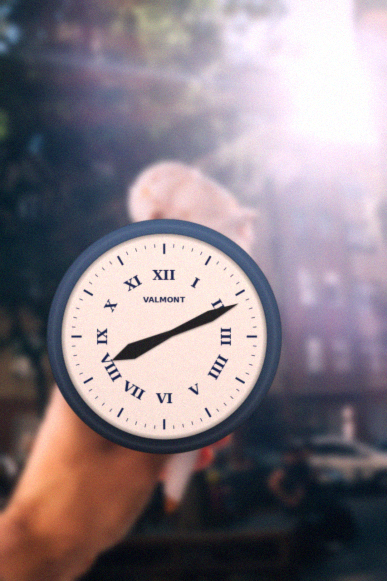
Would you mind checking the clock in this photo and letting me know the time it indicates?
8:11
